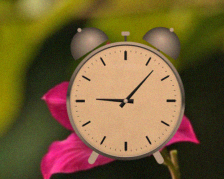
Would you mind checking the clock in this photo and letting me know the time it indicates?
9:07
